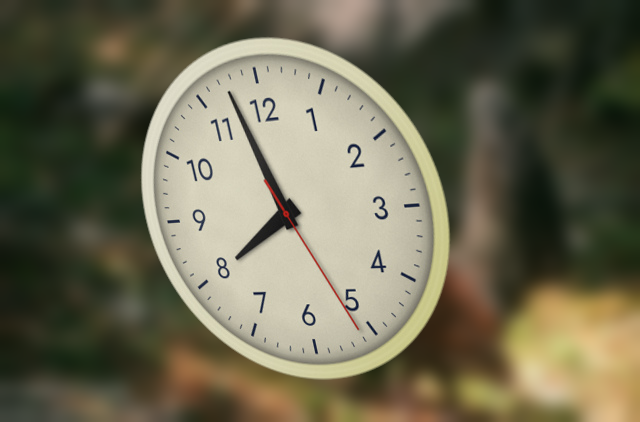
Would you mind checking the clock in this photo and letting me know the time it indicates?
7:57:26
